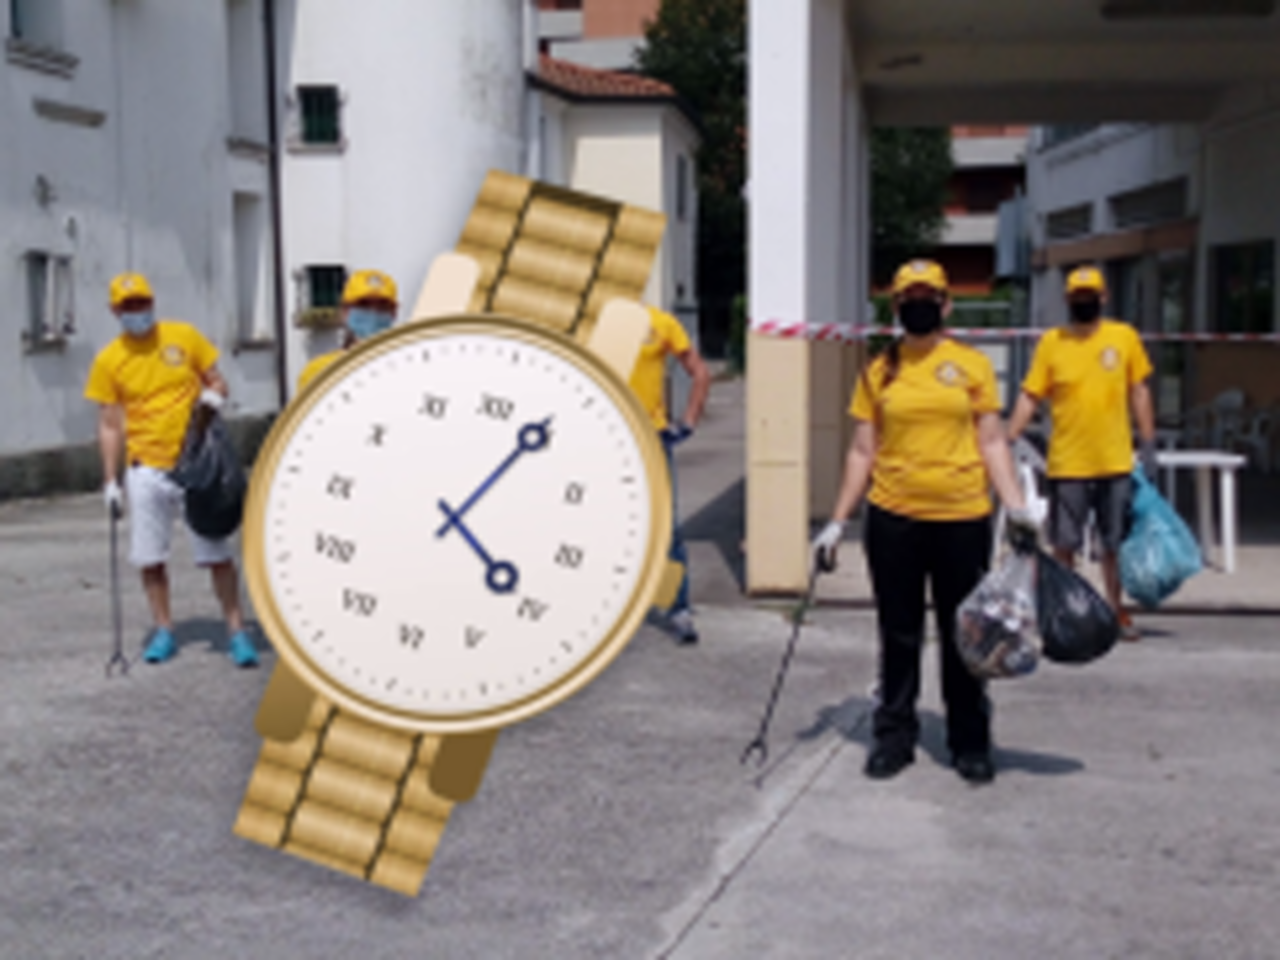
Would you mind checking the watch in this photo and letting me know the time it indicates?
4:04
